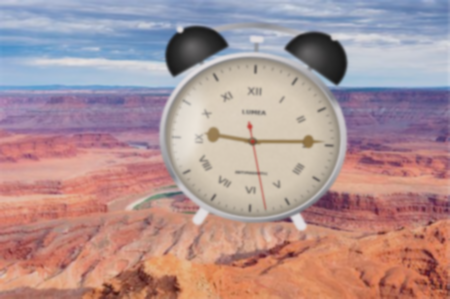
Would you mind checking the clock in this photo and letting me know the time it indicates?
9:14:28
